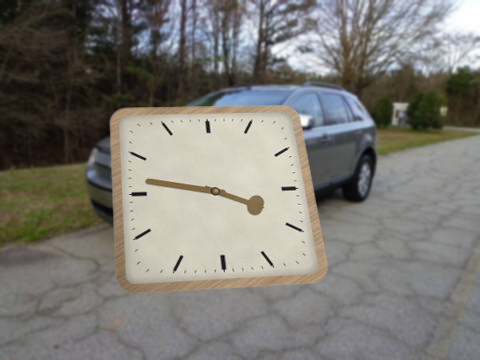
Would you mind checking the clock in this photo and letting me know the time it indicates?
3:47
